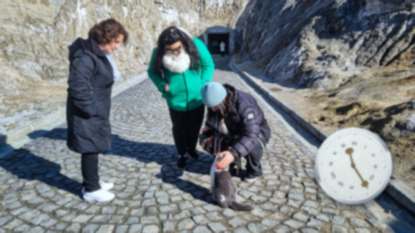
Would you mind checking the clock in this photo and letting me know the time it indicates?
11:24
